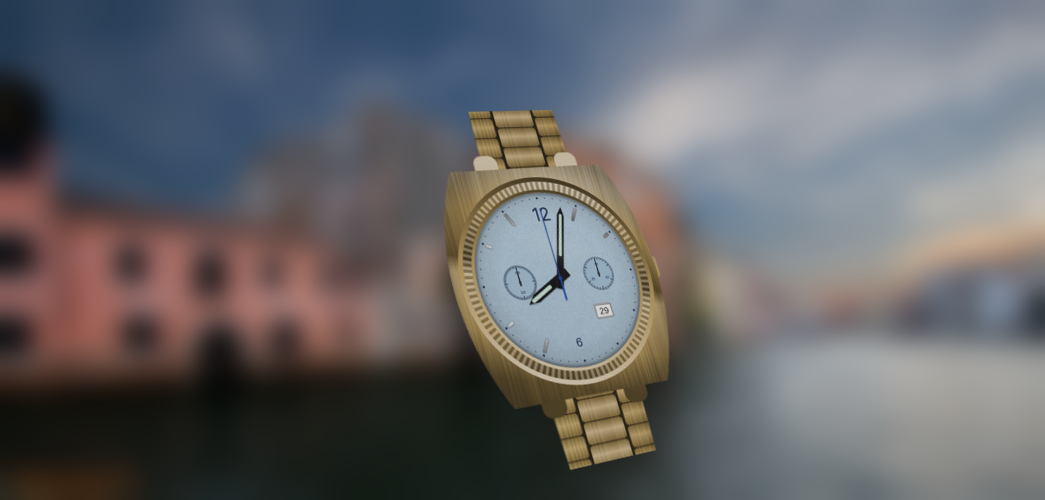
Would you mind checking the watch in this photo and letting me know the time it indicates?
8:03
